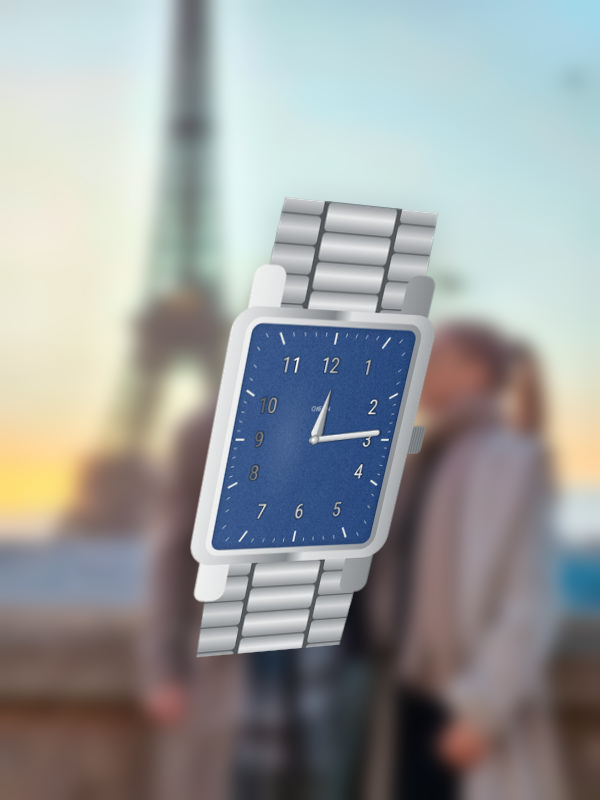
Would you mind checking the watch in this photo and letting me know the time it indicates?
12:14
